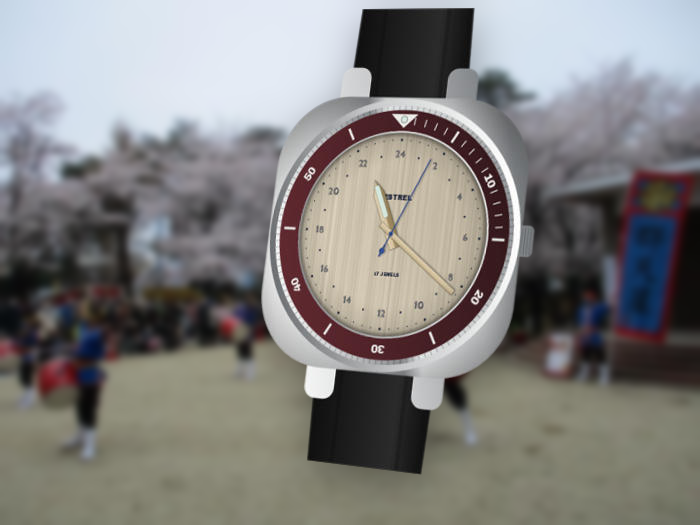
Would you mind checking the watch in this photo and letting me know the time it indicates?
22:21:04
